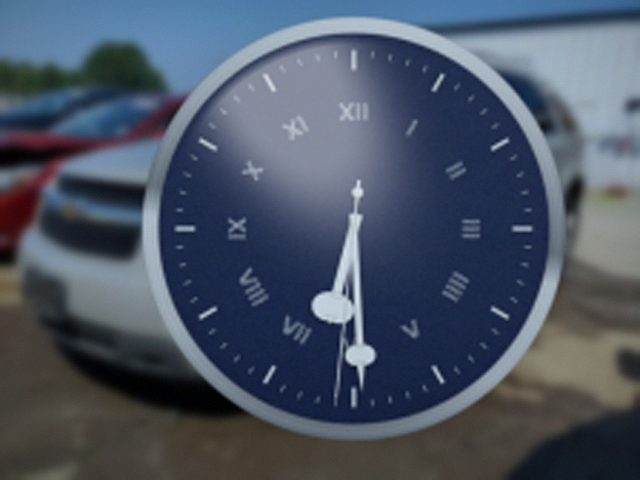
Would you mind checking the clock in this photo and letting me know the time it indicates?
6:29:31
